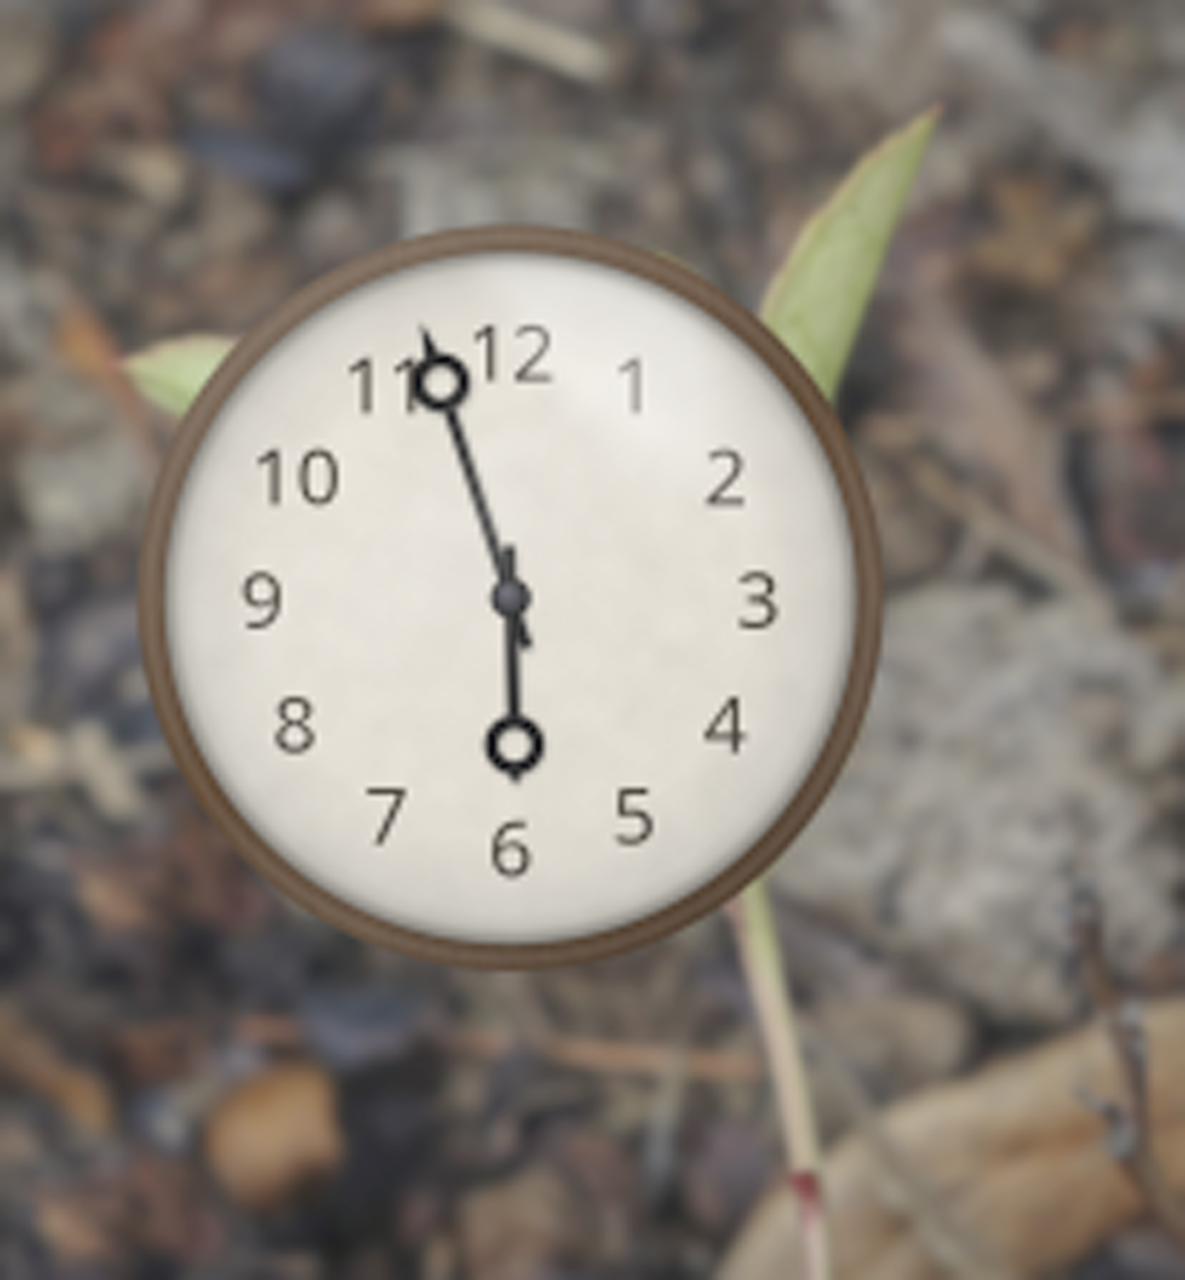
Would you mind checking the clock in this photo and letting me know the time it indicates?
5:57
